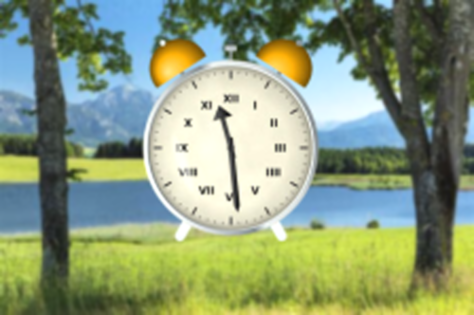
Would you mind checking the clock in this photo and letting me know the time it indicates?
11:29
